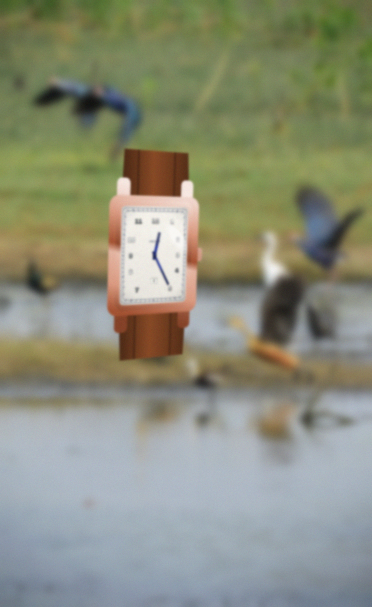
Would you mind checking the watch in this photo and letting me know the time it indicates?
12:25
